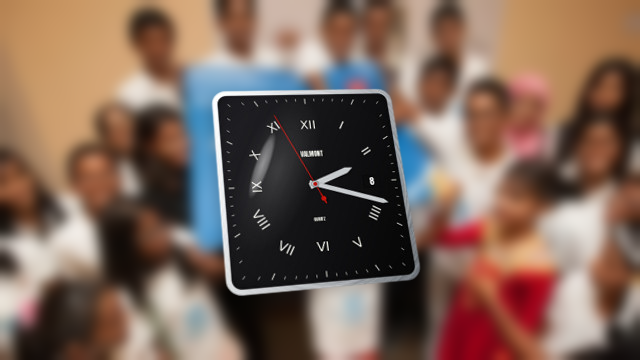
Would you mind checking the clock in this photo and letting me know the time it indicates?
2:17:56
